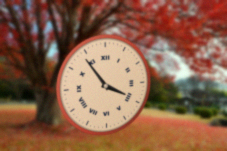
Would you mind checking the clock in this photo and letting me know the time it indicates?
3:54
